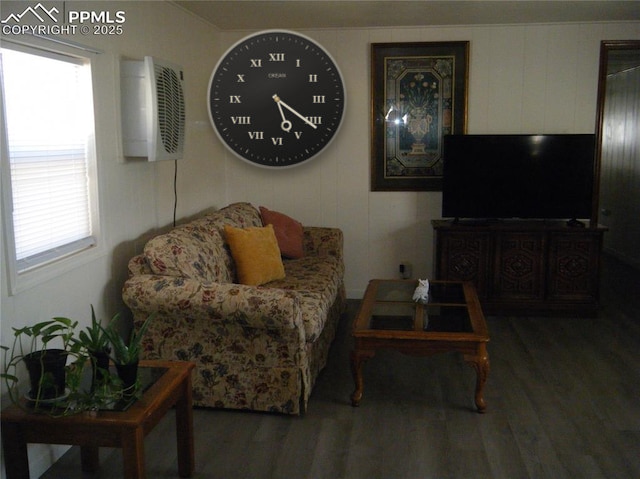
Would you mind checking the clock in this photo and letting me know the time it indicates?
5:21
